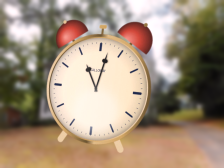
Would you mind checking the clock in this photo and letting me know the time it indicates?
11:02
